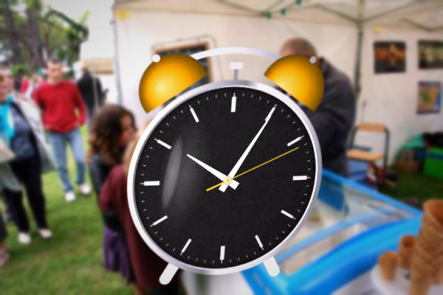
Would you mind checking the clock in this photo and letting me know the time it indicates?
10:05:11
